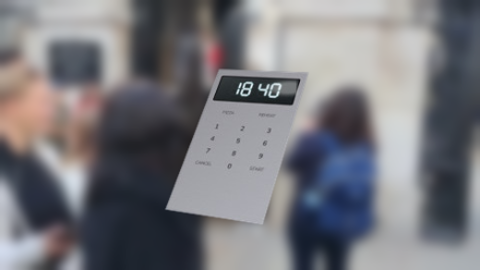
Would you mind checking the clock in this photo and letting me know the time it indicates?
18:40
